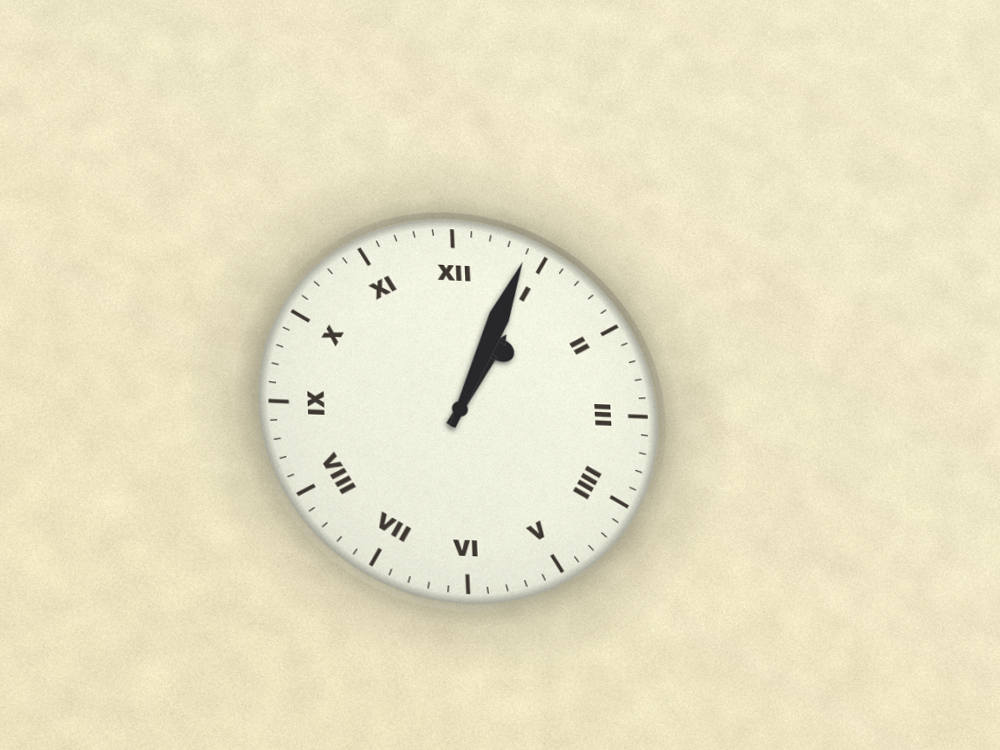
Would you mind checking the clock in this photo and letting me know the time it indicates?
1:04
